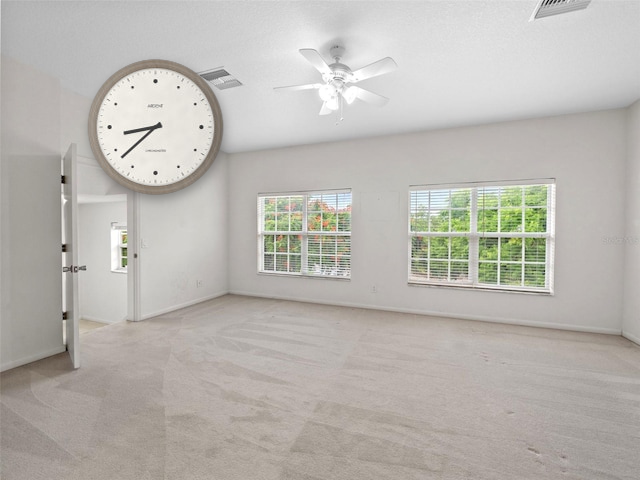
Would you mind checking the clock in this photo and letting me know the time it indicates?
8:38
